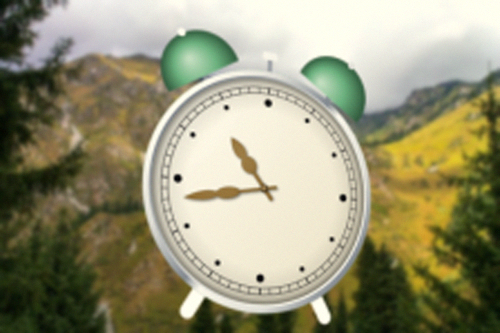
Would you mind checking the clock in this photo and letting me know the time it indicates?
10:43
